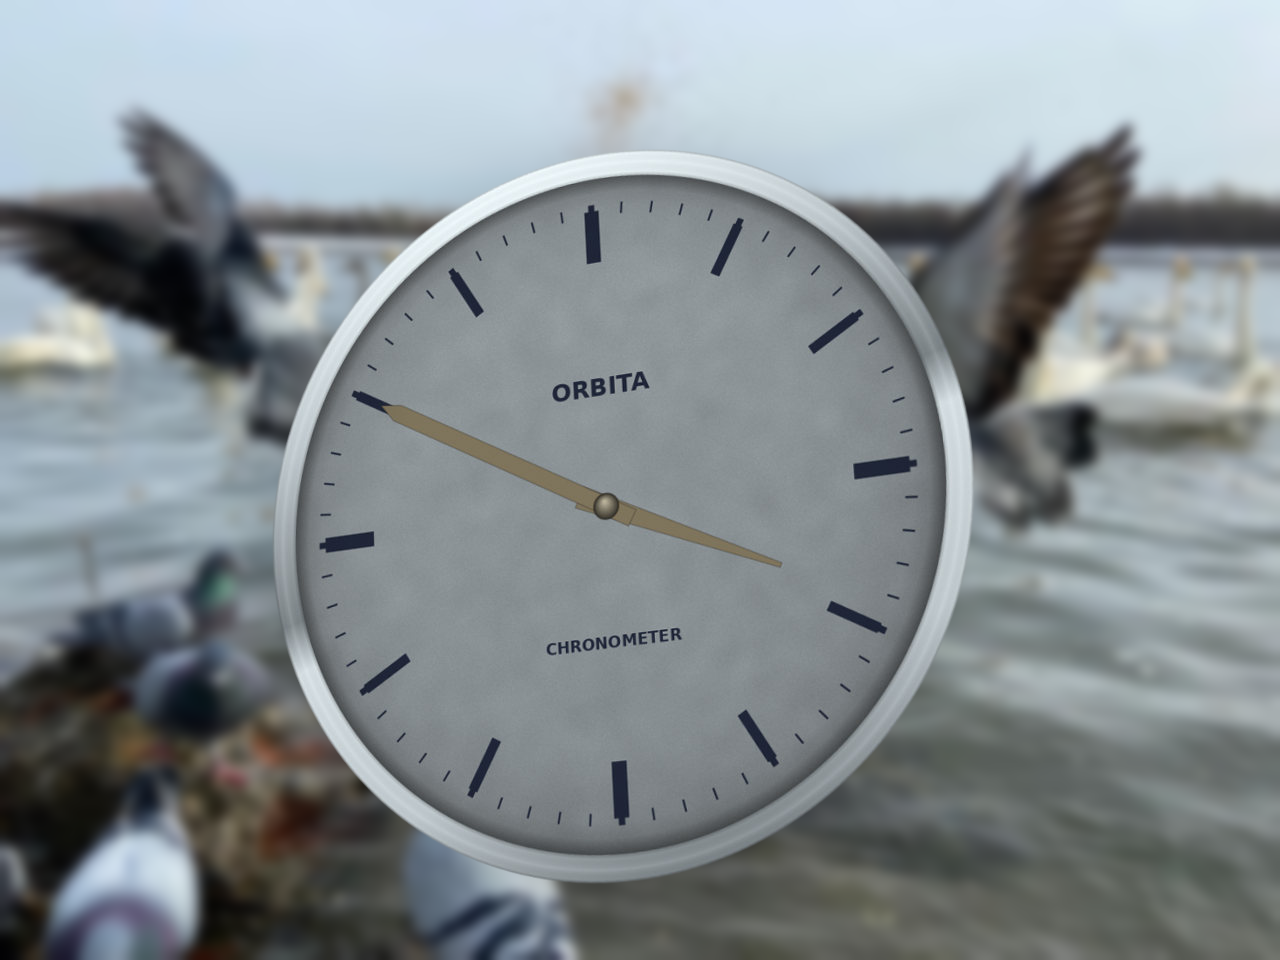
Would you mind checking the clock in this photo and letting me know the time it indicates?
3:50
